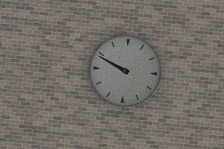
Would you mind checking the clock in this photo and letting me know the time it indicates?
9:49
